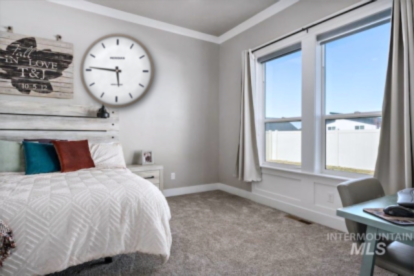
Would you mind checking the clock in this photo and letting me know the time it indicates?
5:46
